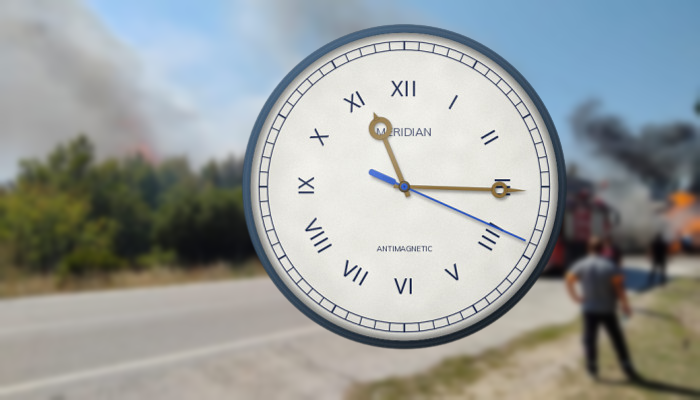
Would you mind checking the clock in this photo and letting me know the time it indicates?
11:15:19
